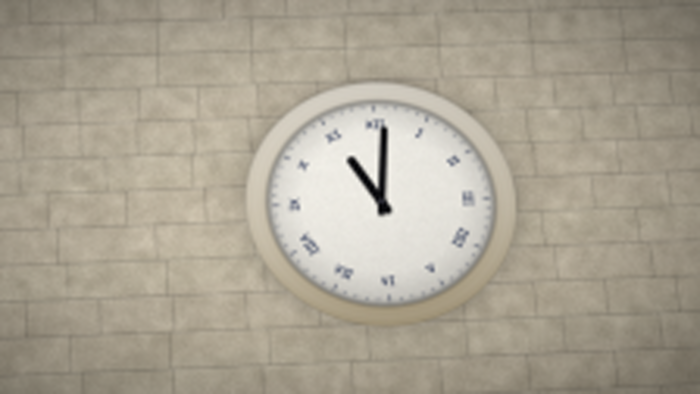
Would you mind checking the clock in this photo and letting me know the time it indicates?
11:01
